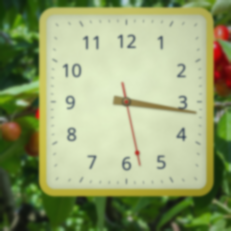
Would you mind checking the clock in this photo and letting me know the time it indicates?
3:16:28
